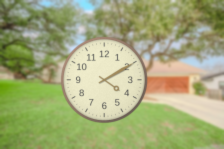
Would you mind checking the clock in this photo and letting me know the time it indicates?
4:10
